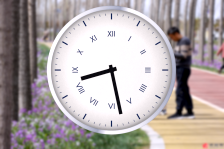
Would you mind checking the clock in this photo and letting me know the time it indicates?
8:28
